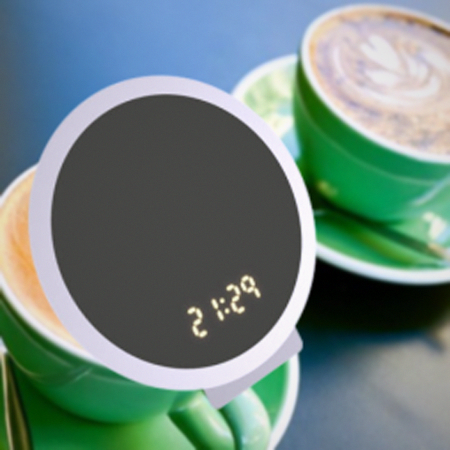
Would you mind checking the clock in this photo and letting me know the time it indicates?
21:29
